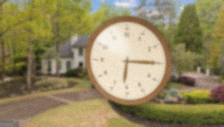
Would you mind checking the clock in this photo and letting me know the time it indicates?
6:15
